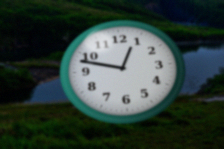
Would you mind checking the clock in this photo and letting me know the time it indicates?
12:48
